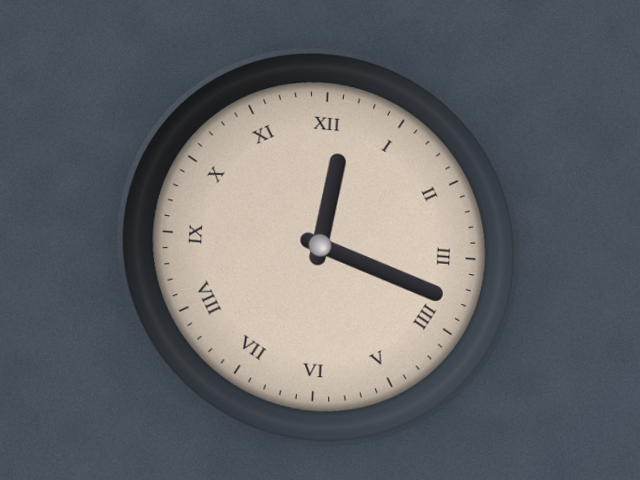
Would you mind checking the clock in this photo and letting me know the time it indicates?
12:18
